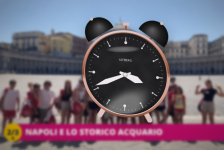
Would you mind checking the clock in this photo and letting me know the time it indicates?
3:41
